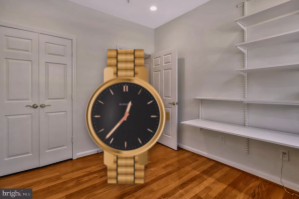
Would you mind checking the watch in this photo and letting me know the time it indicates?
12:37
